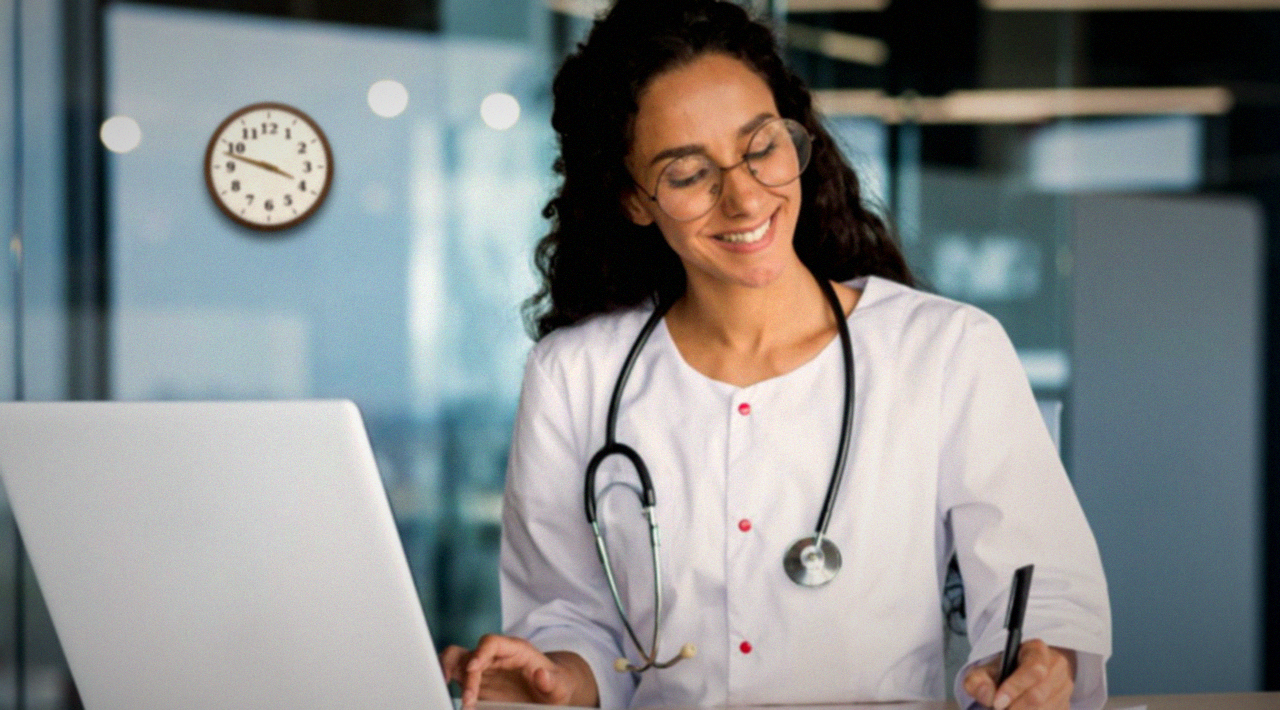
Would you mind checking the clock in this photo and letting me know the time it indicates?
3:48
